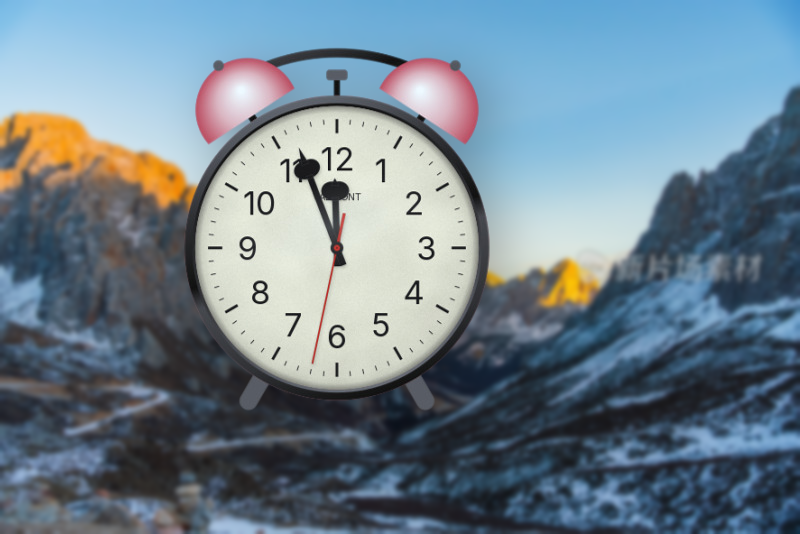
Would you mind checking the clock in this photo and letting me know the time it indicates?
11:56:32
